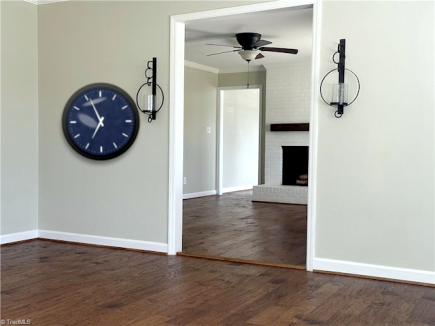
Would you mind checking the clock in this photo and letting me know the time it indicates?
6:56
